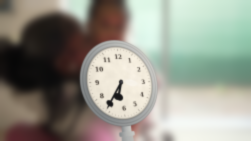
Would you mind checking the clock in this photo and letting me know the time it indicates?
6:36
